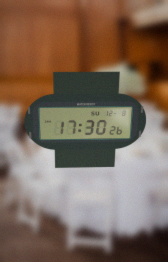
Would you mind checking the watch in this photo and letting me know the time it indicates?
17:30:26
